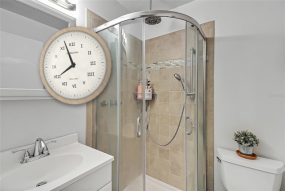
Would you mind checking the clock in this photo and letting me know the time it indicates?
7:57
